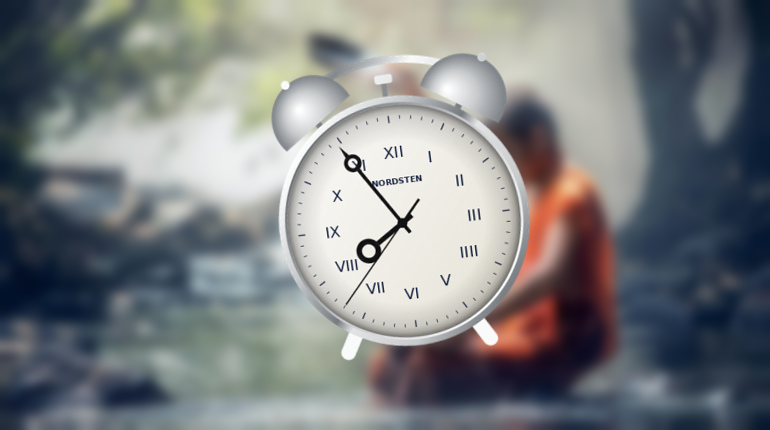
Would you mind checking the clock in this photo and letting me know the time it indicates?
7:54:37
